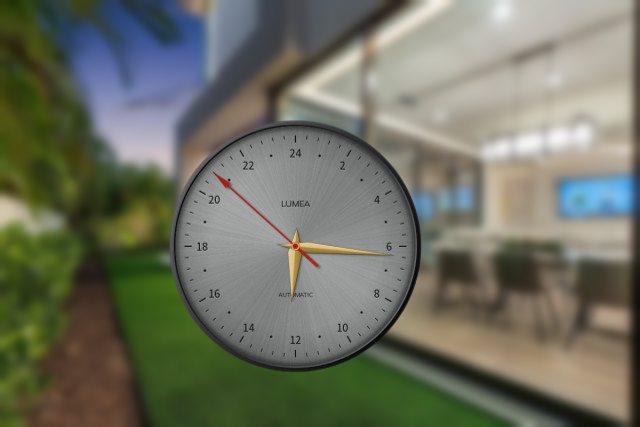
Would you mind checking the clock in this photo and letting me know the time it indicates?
12:15:52
